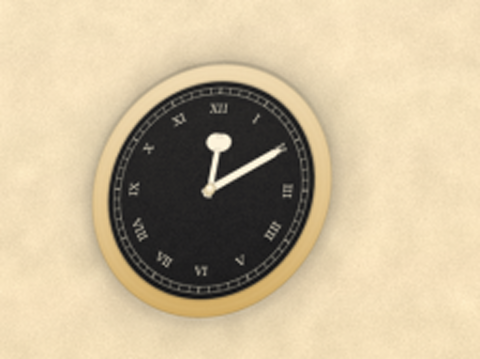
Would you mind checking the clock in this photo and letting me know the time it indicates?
12:10
